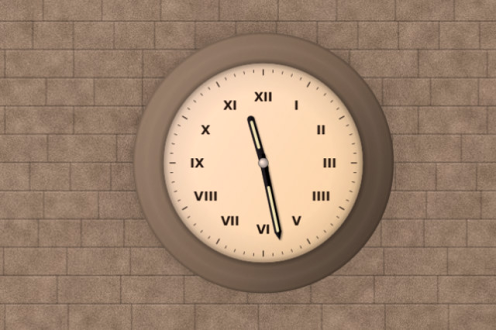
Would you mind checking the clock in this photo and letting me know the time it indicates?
11:28
